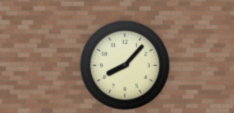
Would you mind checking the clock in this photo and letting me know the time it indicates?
8:07
